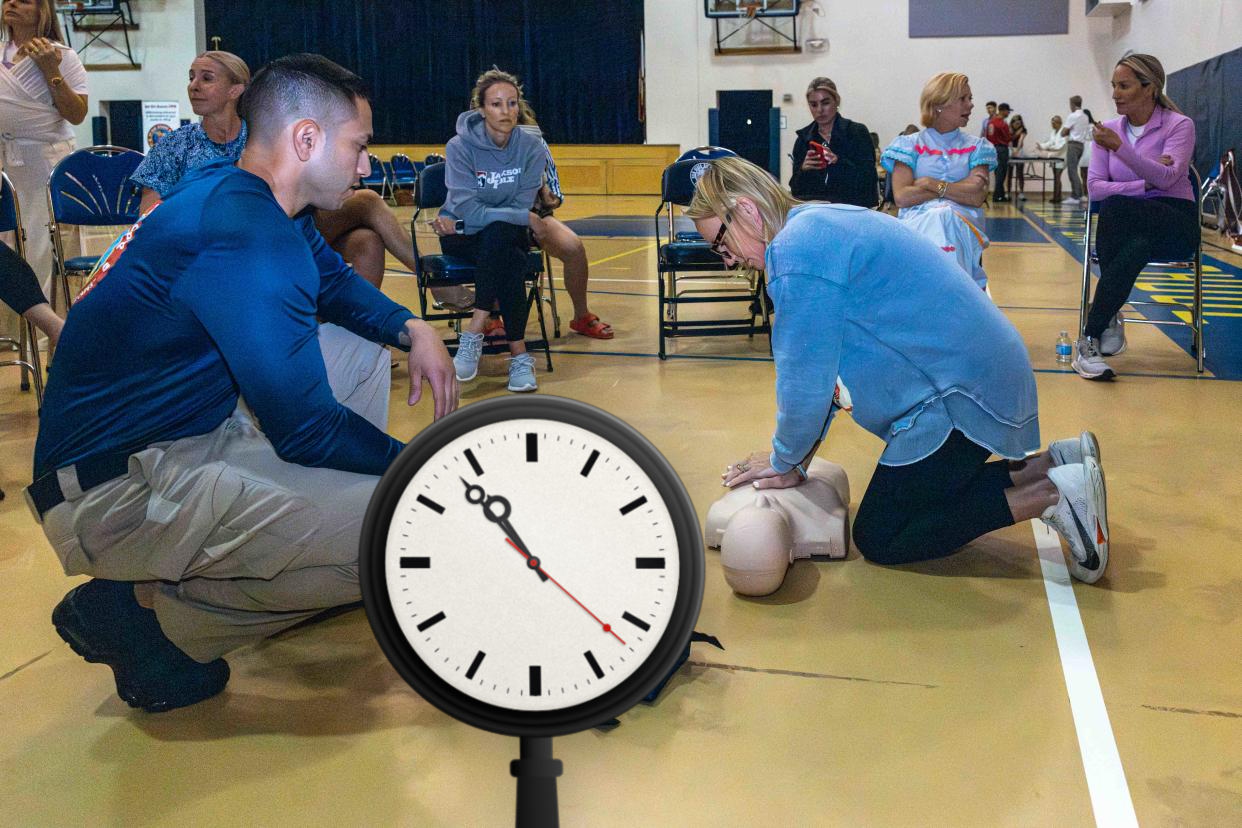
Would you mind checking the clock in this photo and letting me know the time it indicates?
10:53:22
